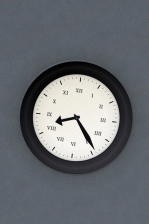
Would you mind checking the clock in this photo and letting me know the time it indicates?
8:24
